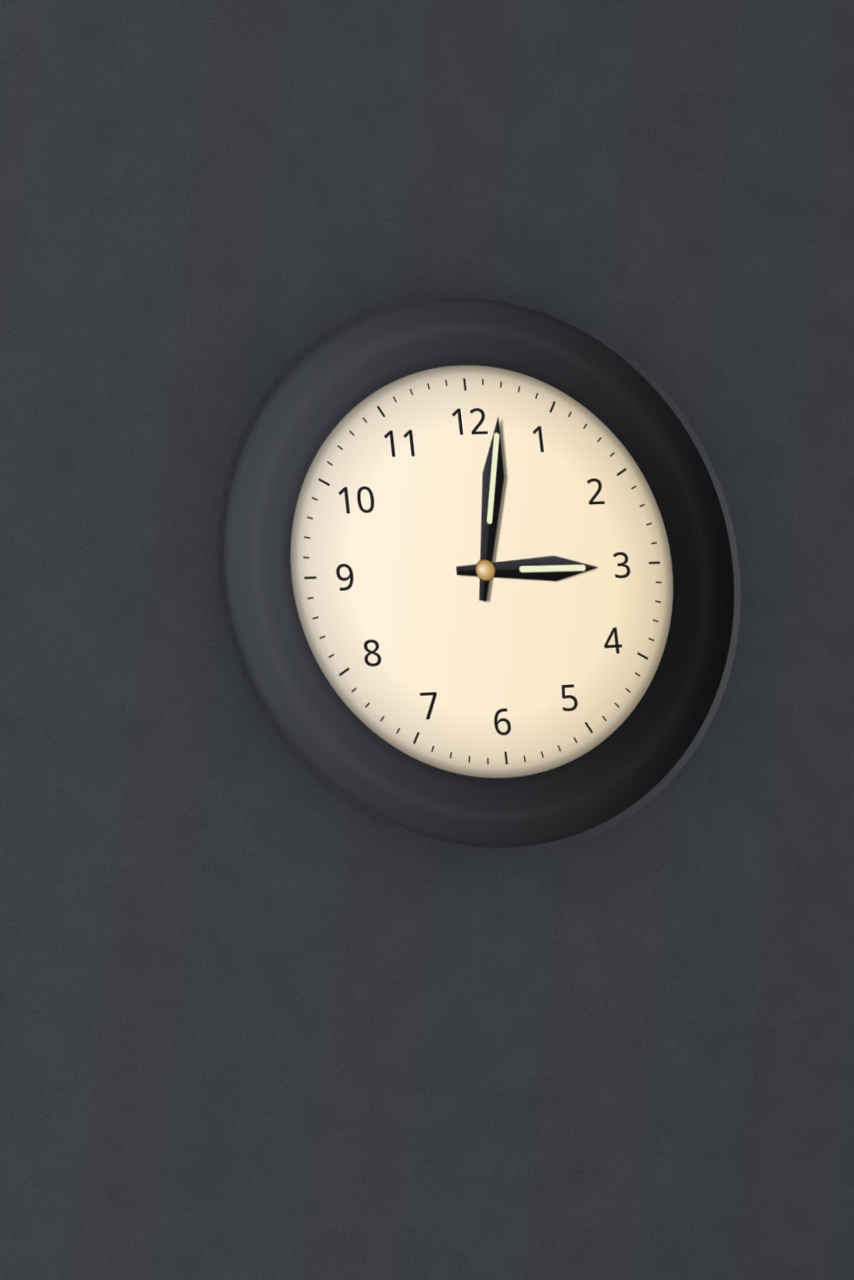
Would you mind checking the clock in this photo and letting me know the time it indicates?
3:02
